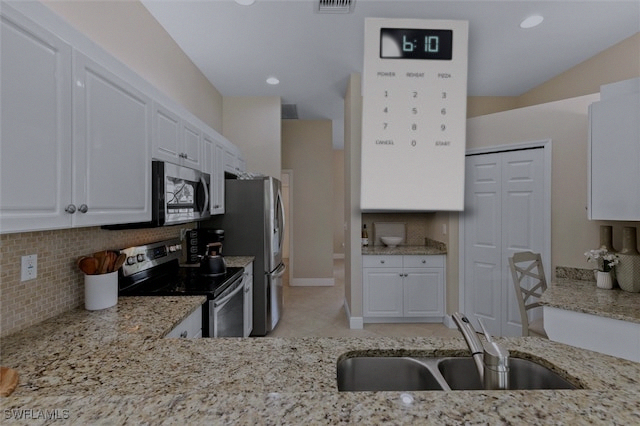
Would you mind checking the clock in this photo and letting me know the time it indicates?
6:10
